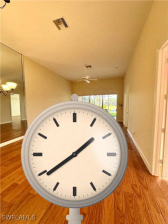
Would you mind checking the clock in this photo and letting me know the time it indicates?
1:39
